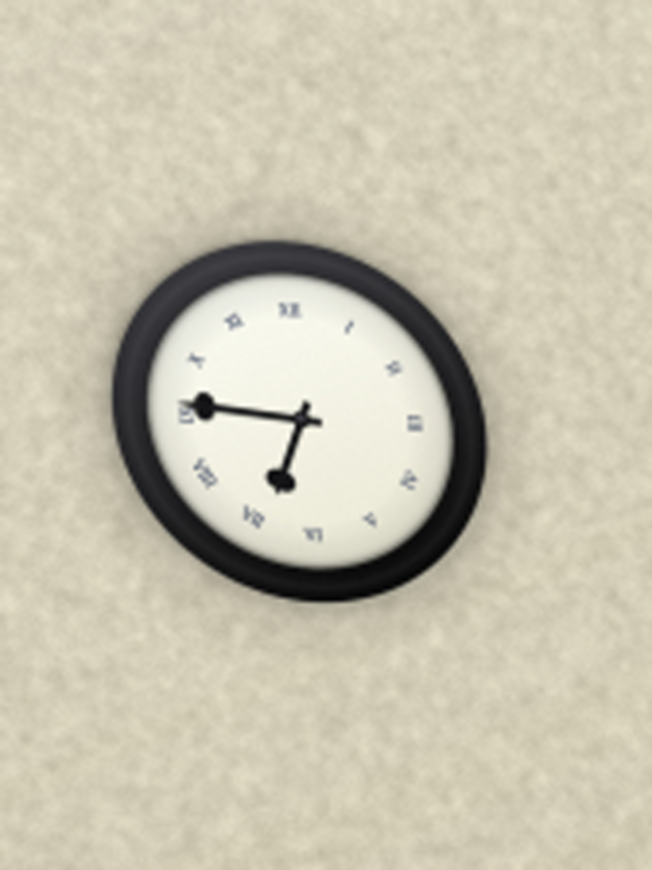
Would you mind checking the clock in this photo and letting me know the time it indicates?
6:46
